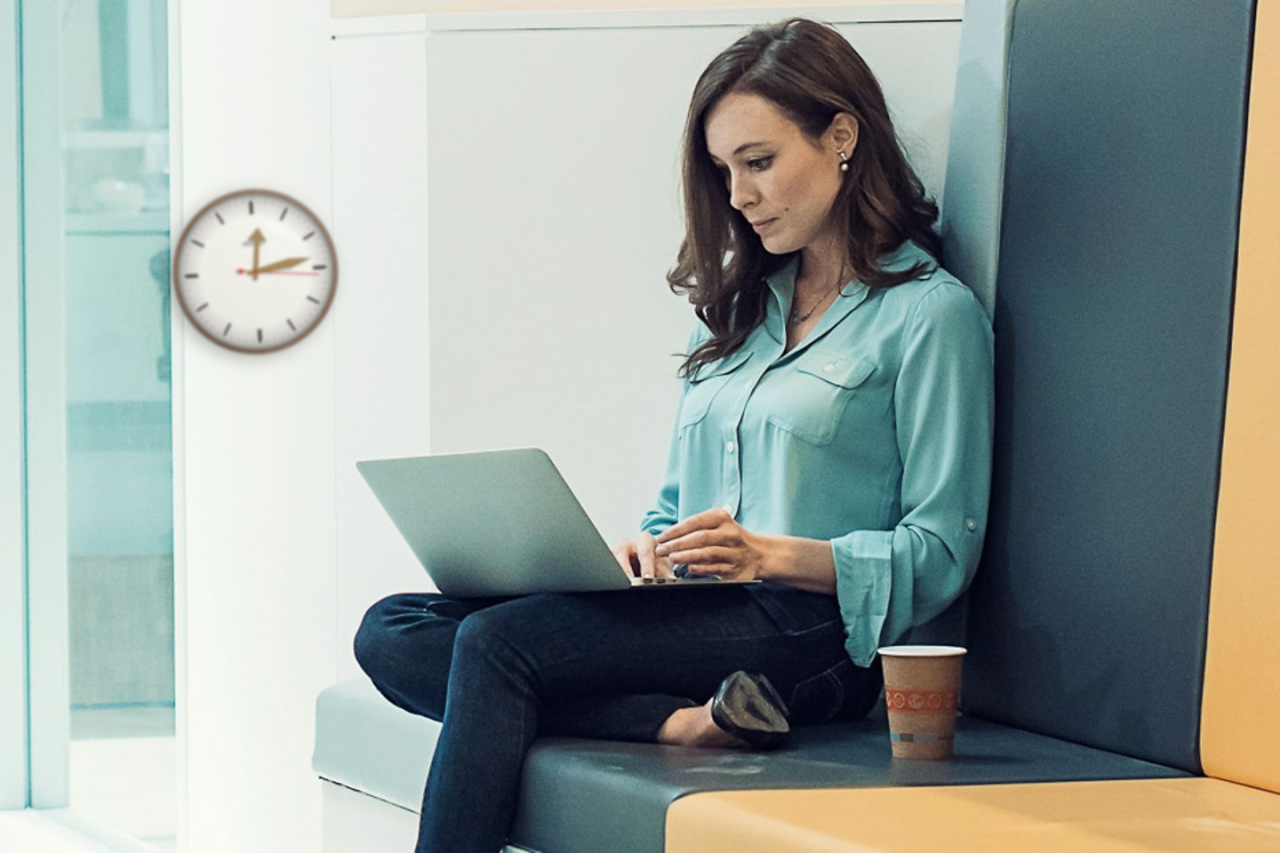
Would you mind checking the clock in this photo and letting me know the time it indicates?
12:13:16
